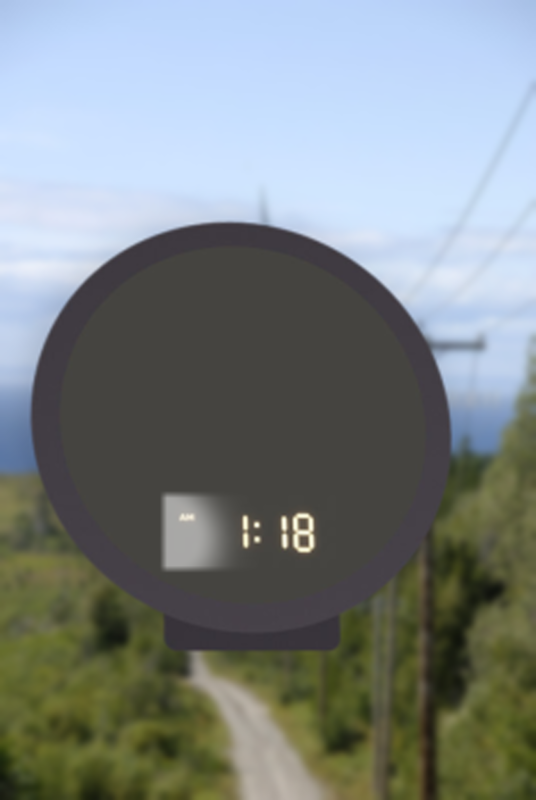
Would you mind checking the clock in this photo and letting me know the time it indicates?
1:18
